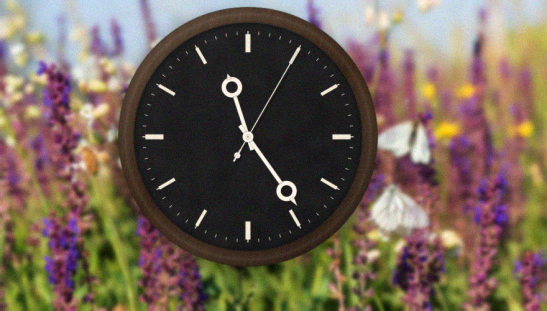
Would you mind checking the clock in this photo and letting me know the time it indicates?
11:24:05
